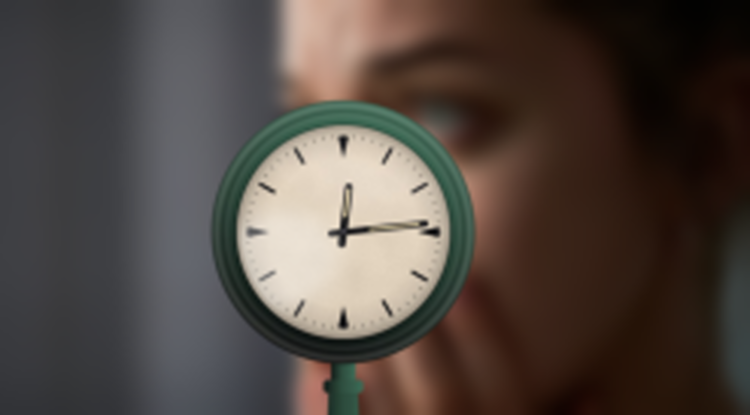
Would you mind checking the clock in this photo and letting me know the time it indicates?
12:14
